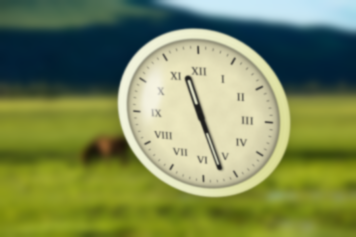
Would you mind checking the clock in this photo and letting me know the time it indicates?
11:27
